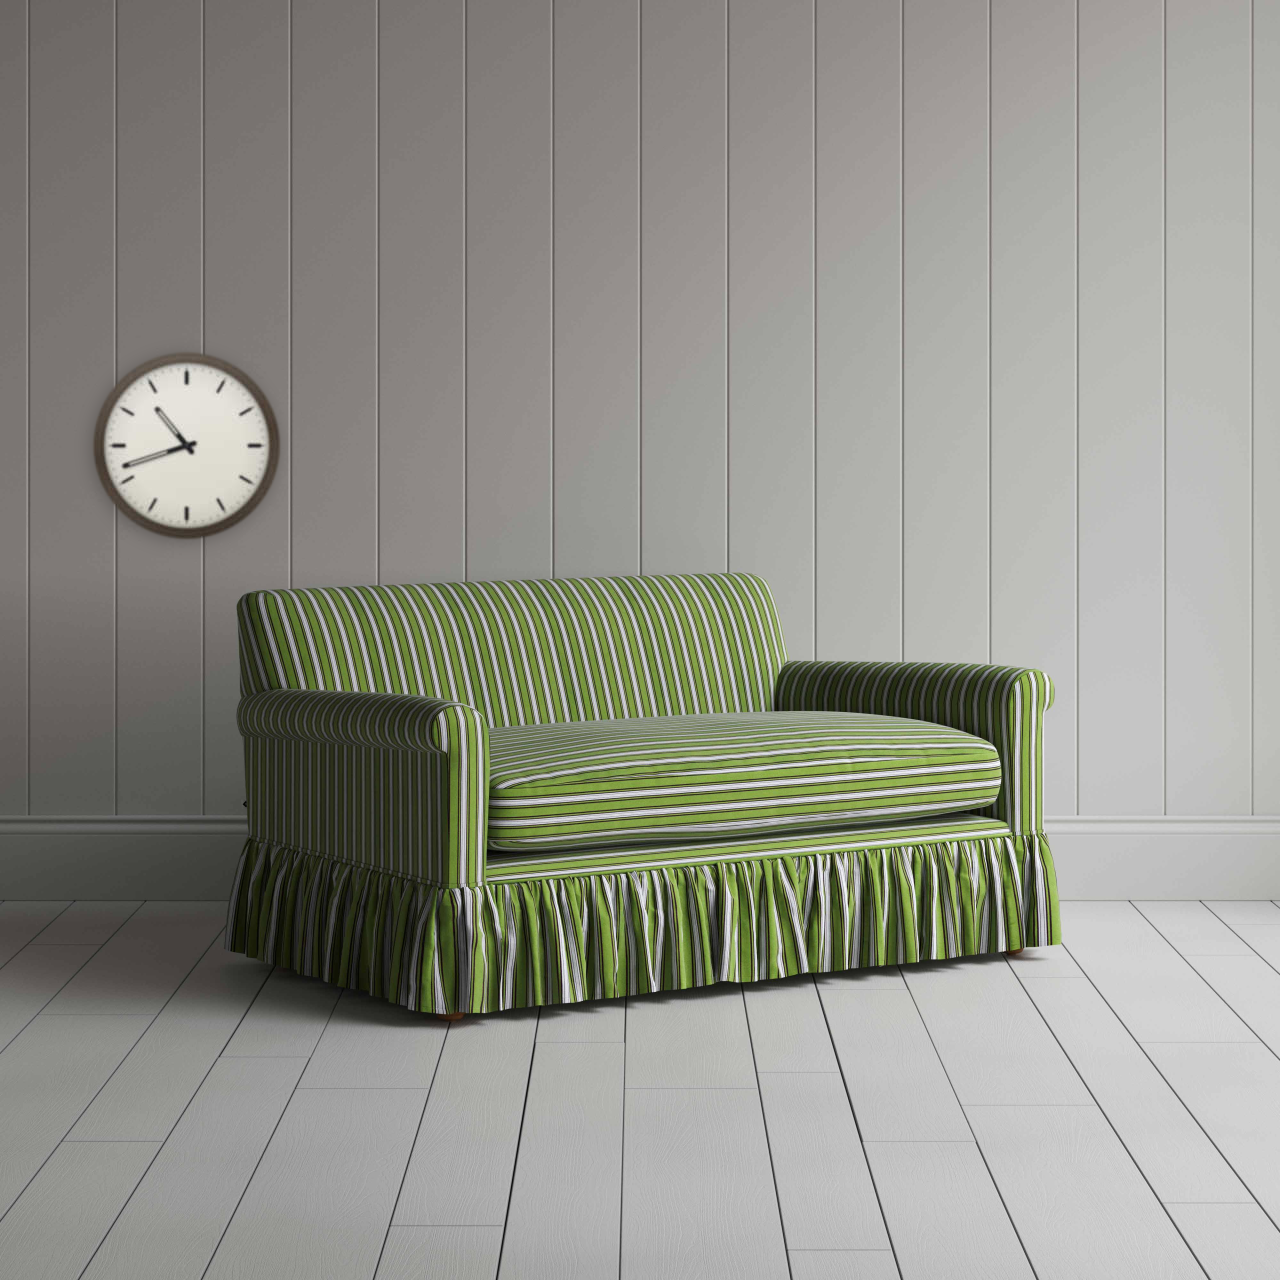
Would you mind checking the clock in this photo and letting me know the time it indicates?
10:42
